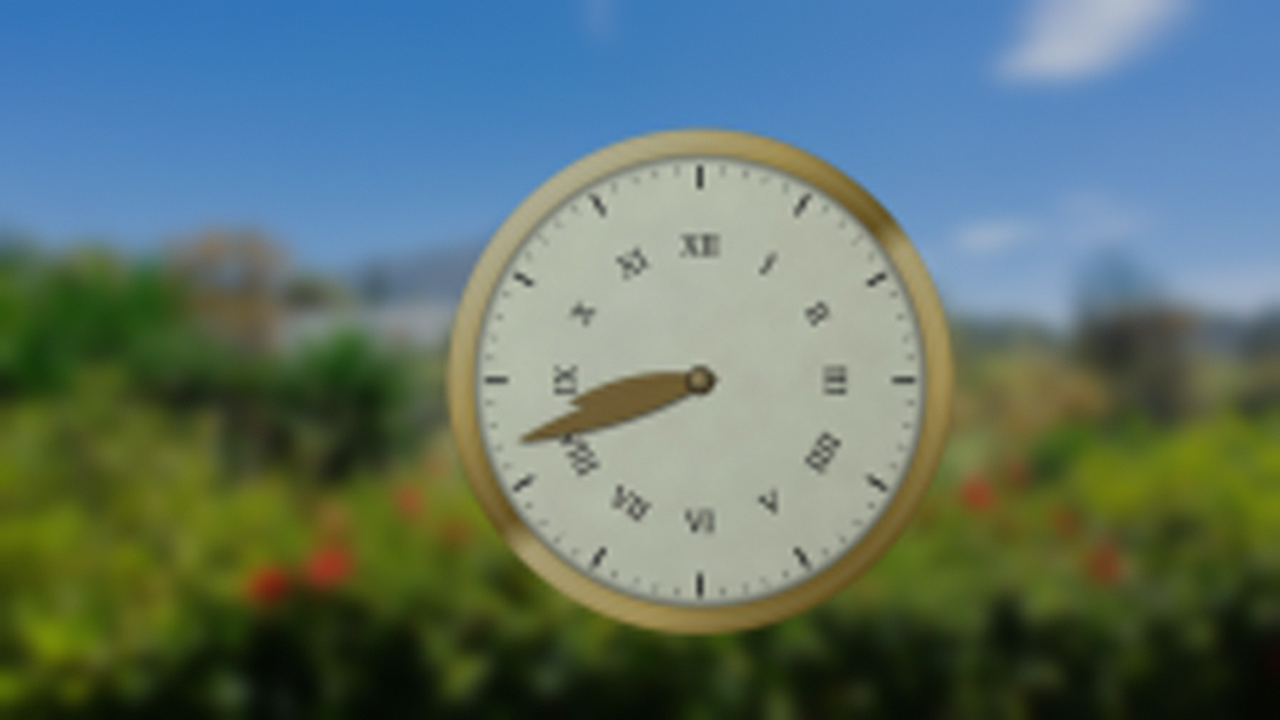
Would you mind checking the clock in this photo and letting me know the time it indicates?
8:42
